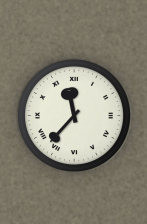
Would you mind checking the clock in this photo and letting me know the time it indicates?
11:37
